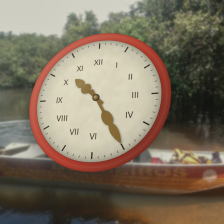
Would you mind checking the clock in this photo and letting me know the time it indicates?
10:25
